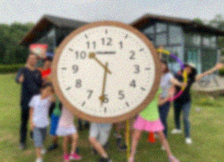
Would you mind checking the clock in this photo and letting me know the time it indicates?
10:31
